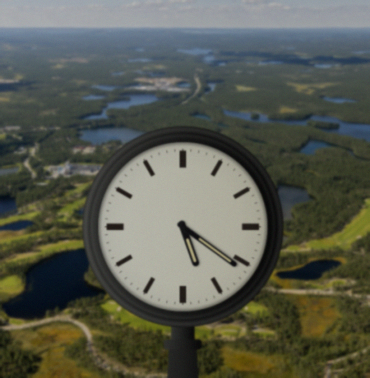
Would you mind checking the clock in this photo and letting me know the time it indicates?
5:21
